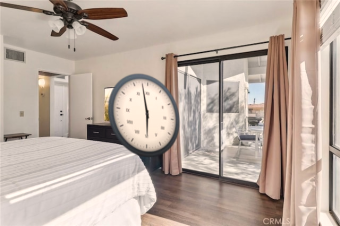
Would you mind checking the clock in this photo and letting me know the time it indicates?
5:58
